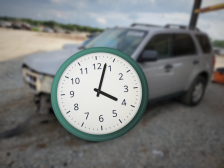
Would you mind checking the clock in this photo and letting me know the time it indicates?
4:03
